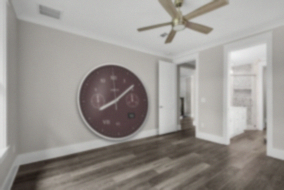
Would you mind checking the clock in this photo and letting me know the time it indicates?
8:09
